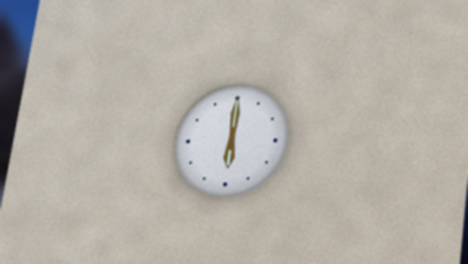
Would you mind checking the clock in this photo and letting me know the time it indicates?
6:00
